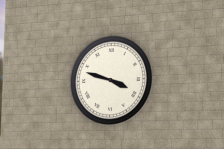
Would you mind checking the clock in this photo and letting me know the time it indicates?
3:48
